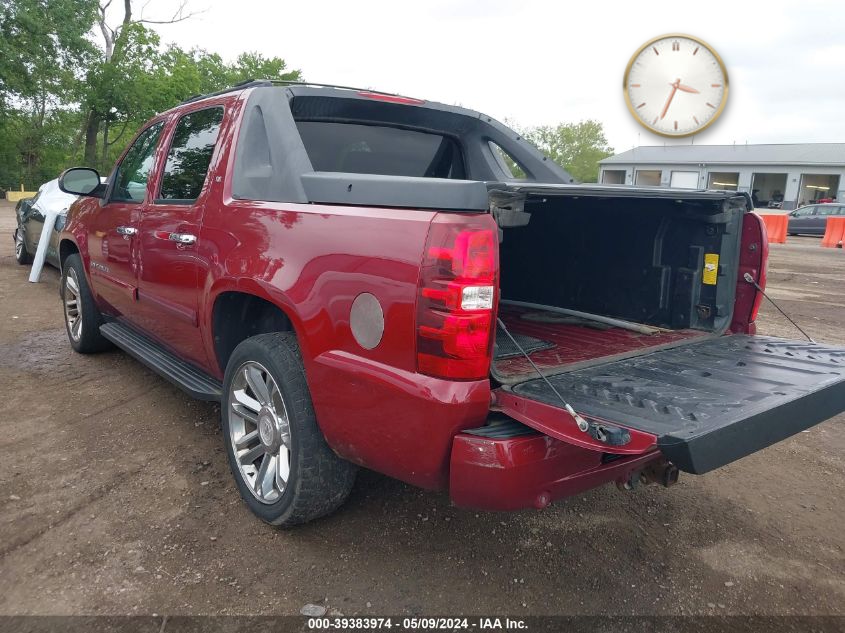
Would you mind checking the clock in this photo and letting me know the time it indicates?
3:34
